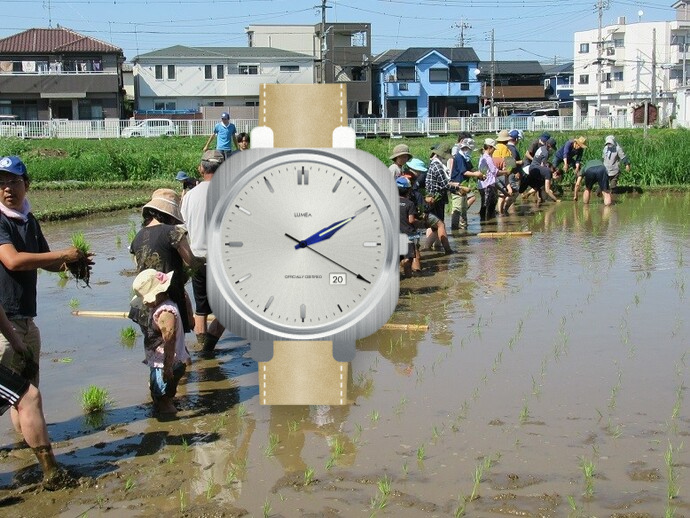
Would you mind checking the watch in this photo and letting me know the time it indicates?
2:10:20
